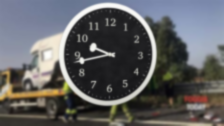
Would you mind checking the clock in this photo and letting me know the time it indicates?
9:43
